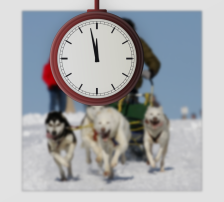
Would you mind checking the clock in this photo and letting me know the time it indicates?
11:58
